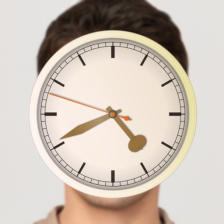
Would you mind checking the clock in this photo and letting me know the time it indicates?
4:40:48
